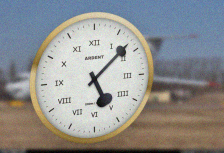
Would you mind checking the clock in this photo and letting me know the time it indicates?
5:08
